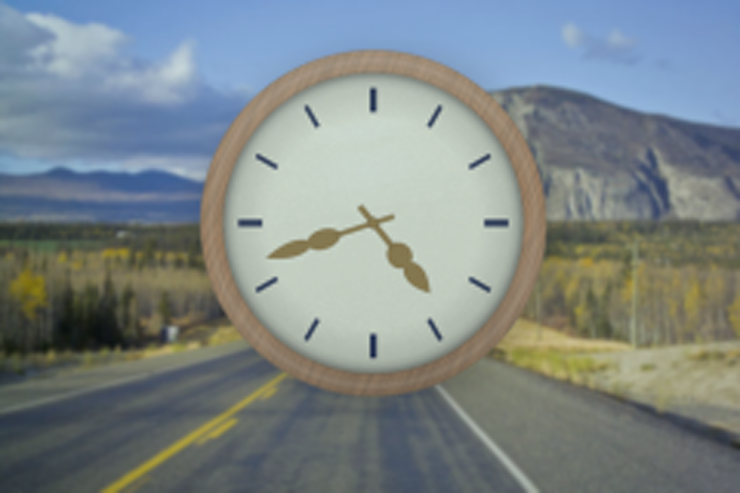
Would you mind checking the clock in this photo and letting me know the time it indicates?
4:42
